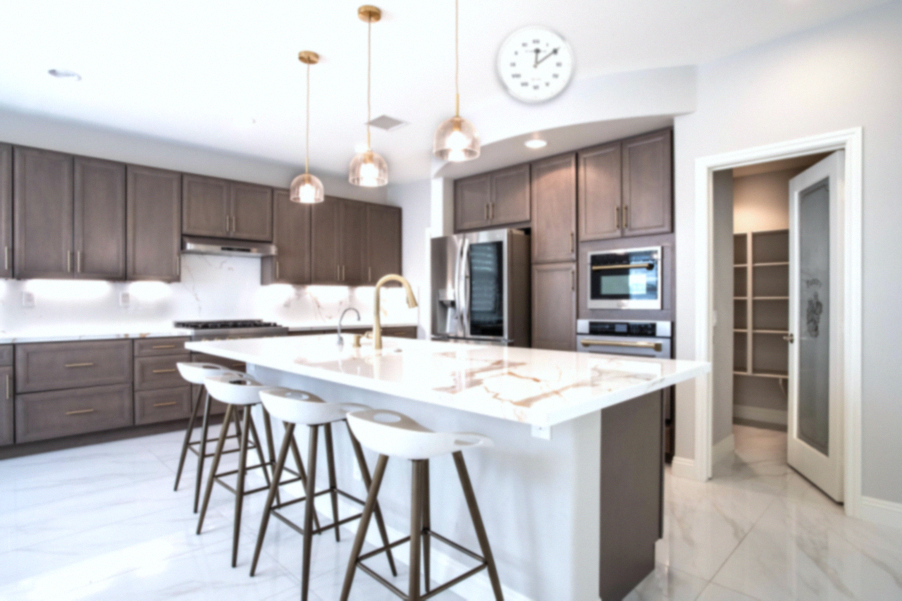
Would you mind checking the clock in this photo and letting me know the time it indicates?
12:09
